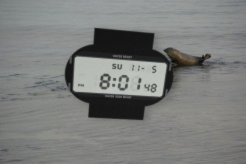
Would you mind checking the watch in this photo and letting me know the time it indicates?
8:01:48
